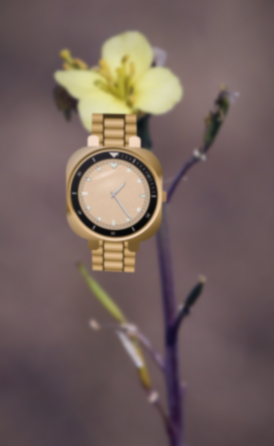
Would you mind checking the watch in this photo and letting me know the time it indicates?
1:24
